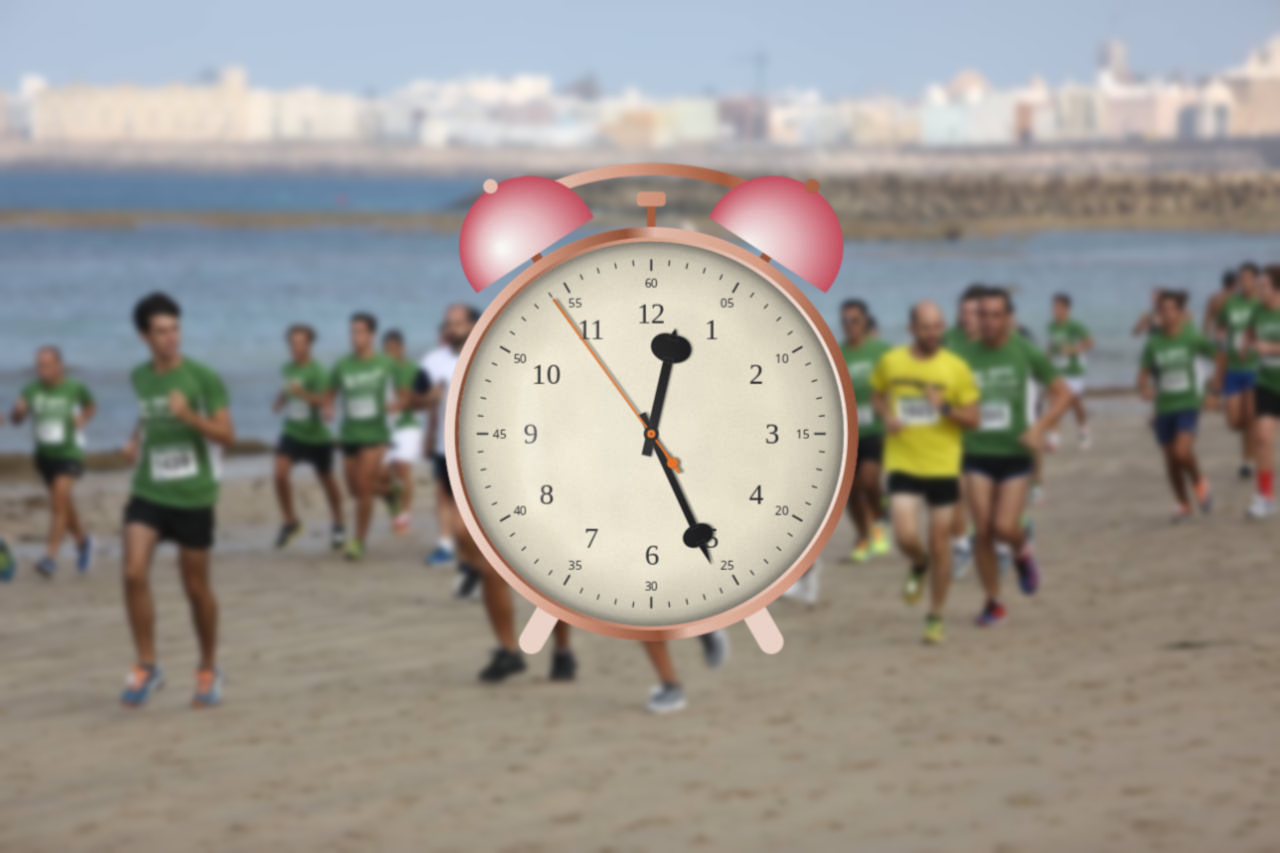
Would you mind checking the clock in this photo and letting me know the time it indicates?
12:25:54
